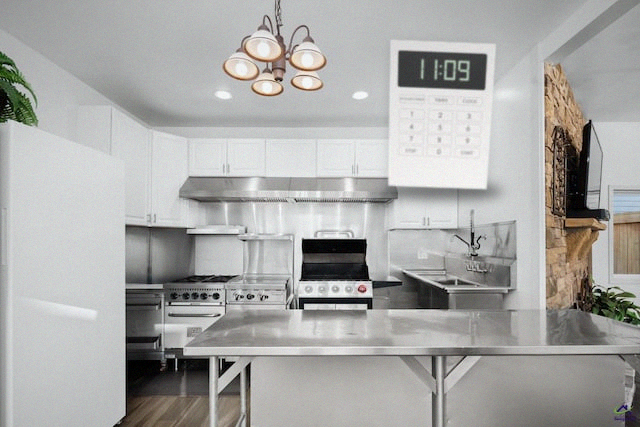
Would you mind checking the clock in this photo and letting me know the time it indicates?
11:09
